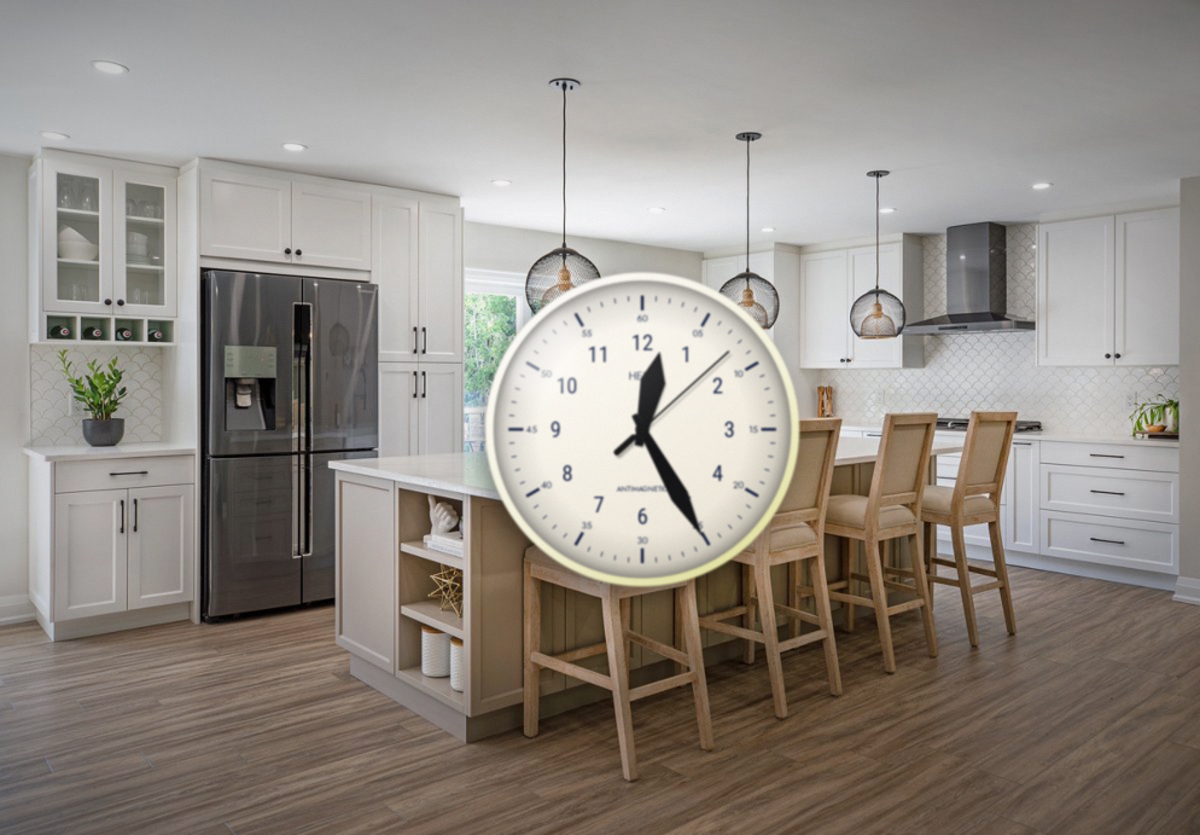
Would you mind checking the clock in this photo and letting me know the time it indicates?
12:25:08
